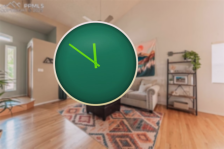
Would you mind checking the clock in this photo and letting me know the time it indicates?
11:51
